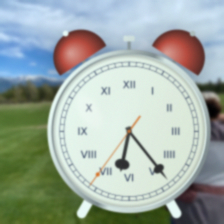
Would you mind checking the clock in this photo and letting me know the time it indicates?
6:23:36
